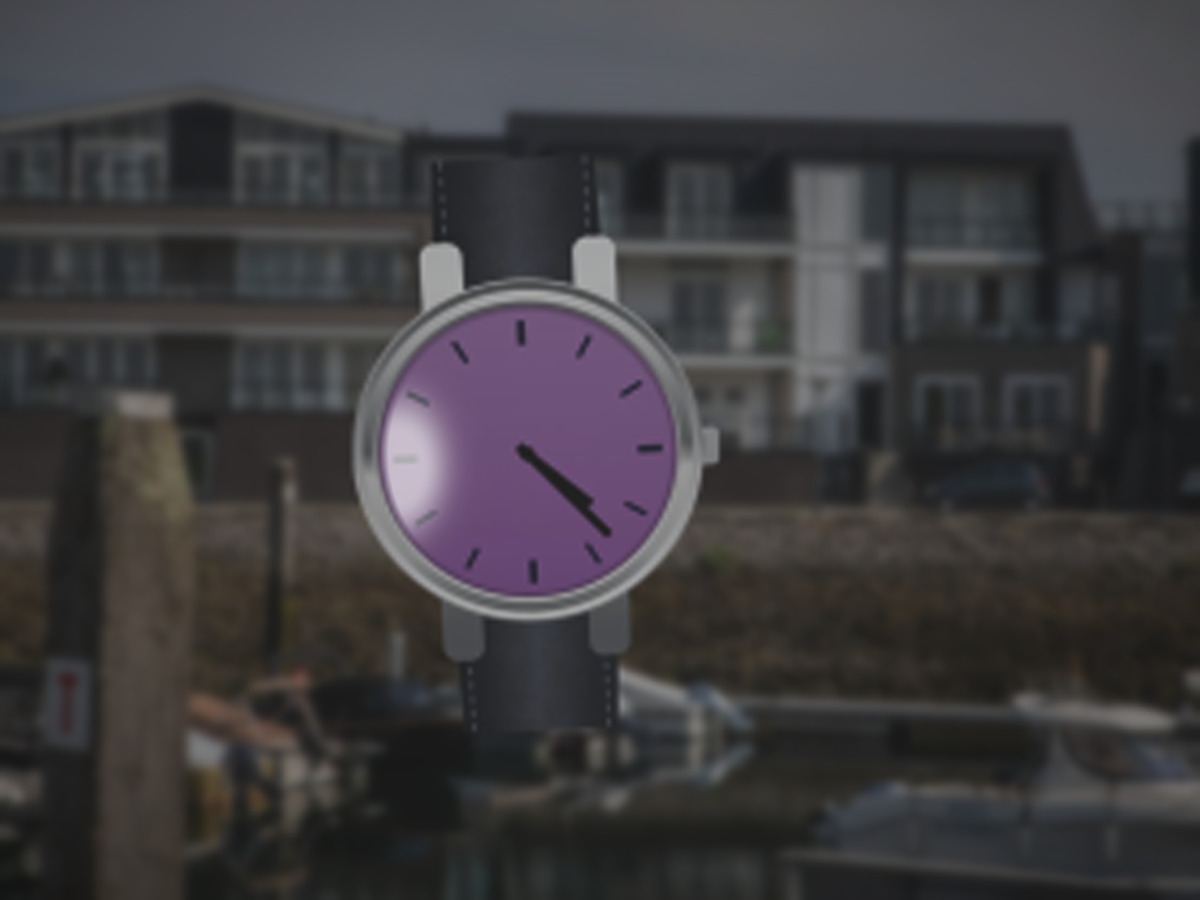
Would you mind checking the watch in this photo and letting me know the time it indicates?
4:23
